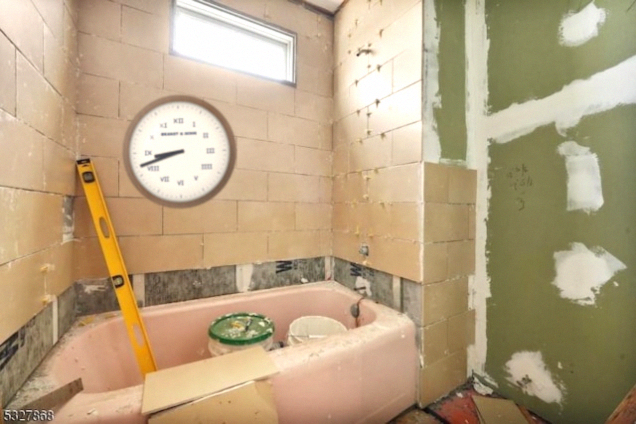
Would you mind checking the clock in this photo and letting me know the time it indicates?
8:42
